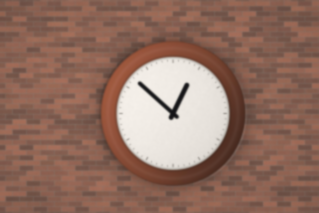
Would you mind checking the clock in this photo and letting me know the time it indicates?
12:52
